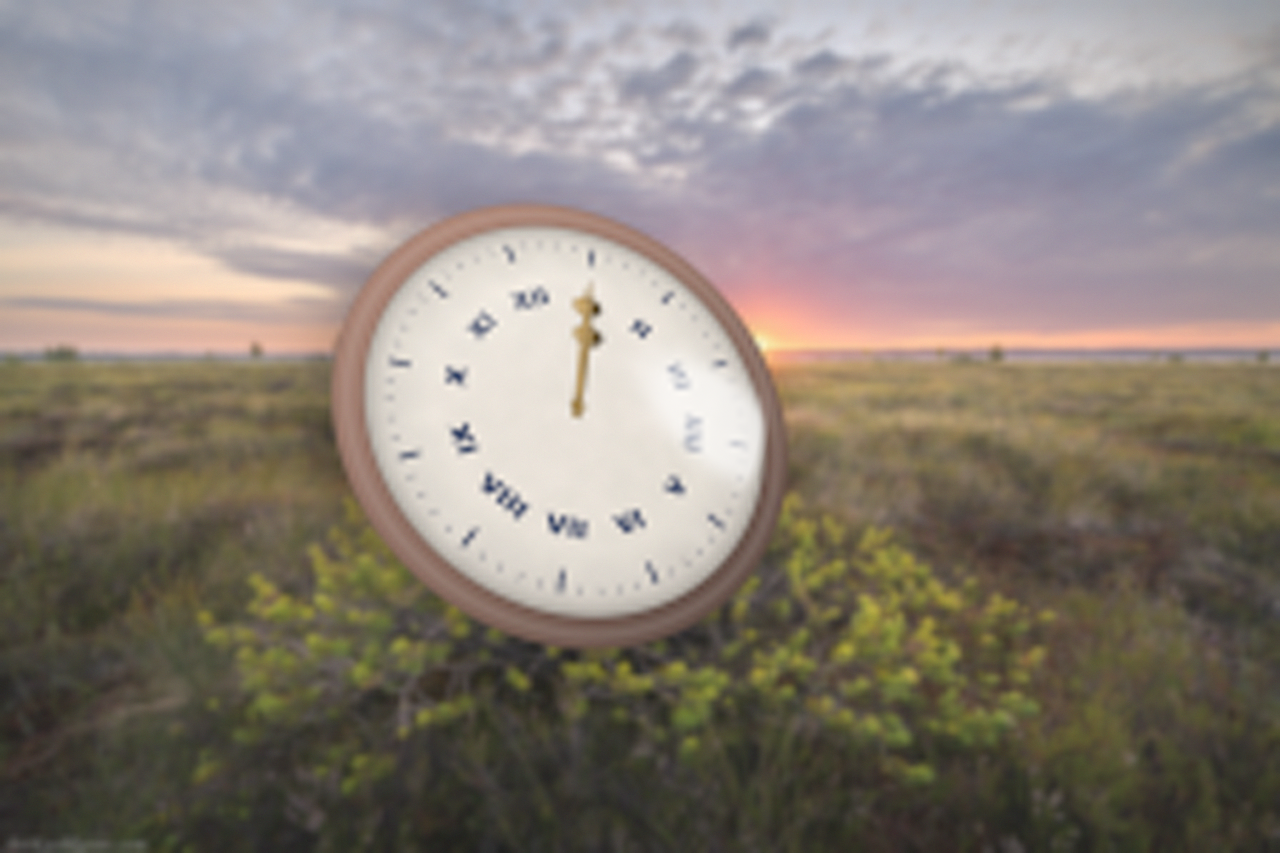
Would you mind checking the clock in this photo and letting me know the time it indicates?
1:05
